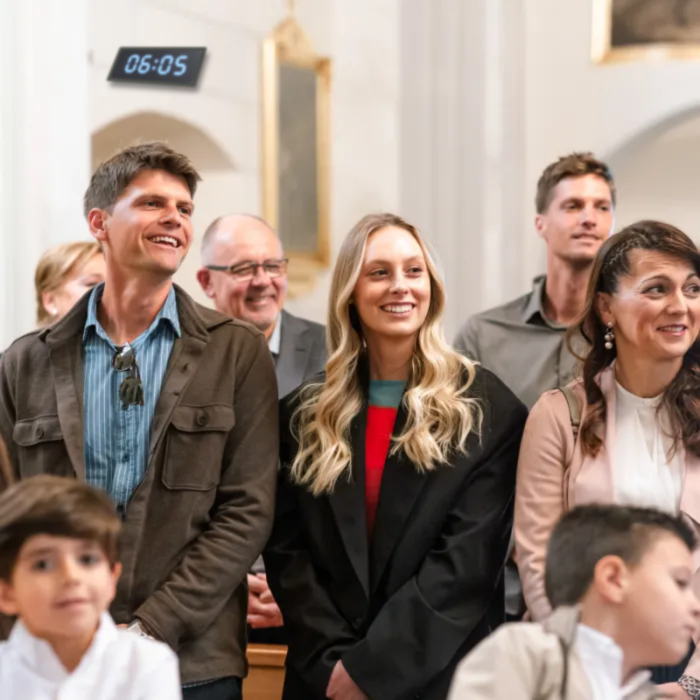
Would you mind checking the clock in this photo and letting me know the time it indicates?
6:05
